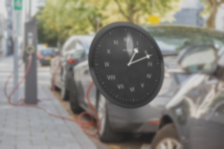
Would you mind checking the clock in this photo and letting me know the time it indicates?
1:12
